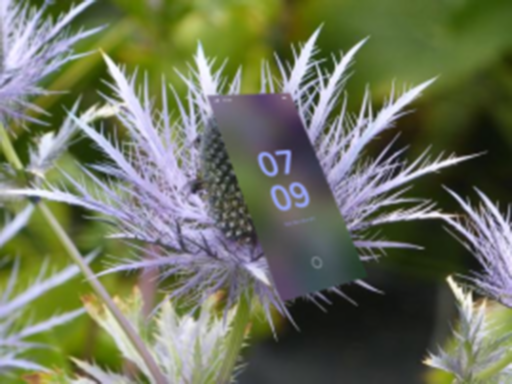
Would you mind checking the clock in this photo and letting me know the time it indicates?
7:09
